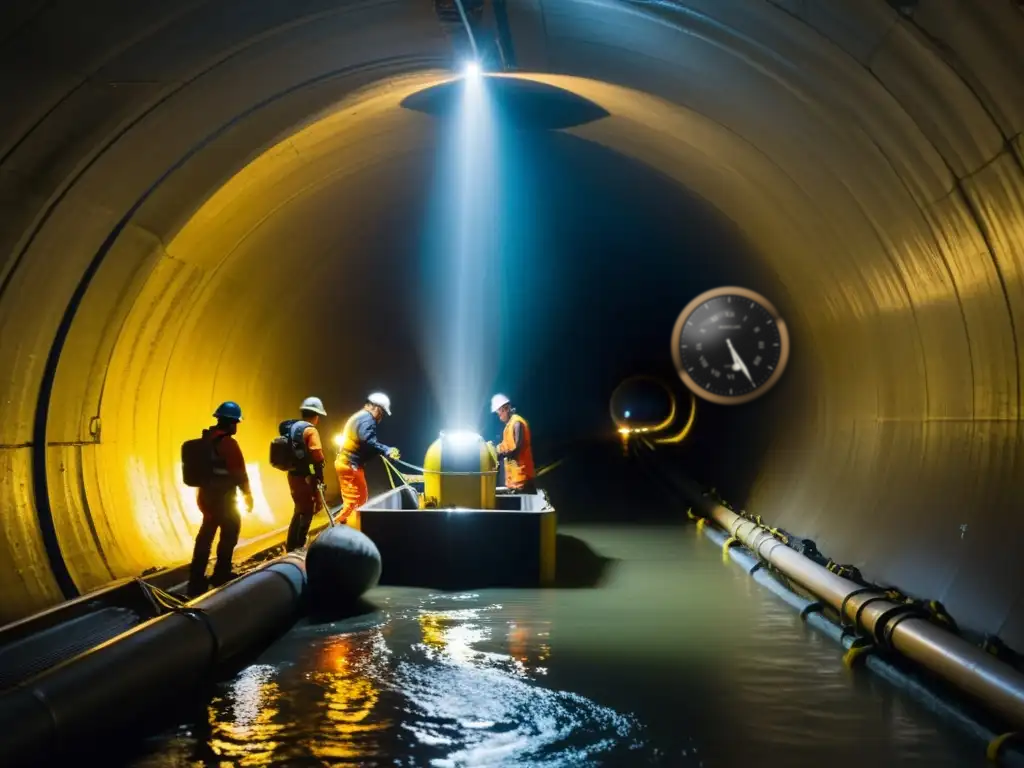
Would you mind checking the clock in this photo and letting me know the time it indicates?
5:25
